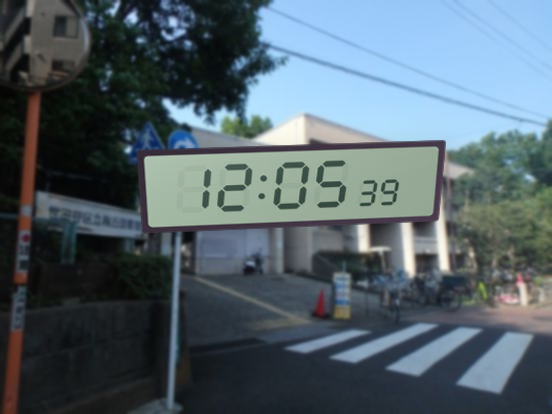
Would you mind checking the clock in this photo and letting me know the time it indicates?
12:05:39
